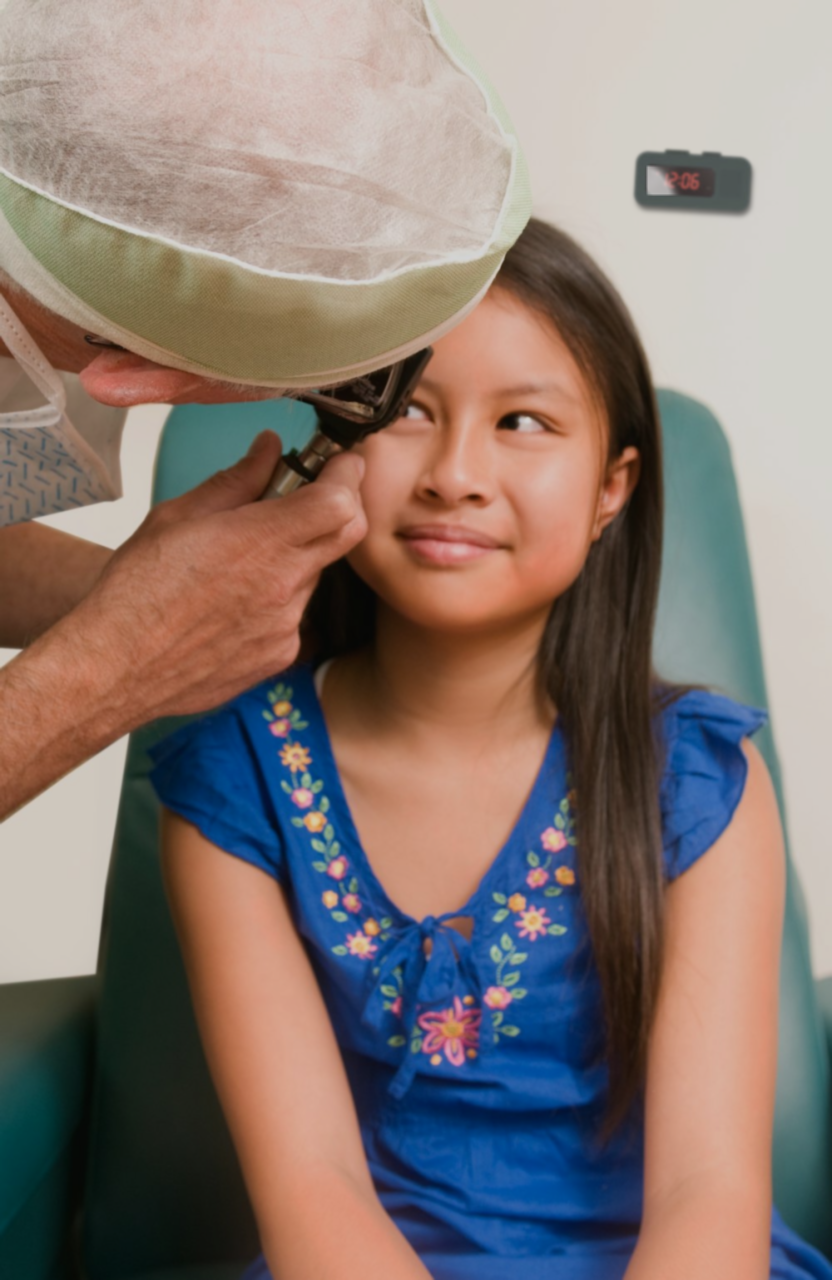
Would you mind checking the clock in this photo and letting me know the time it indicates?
12:06
